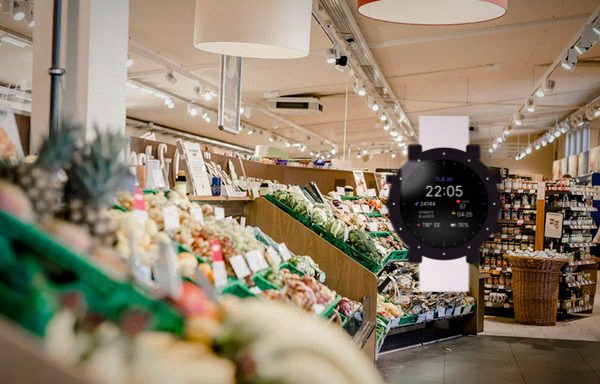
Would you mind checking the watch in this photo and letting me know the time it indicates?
22:05
